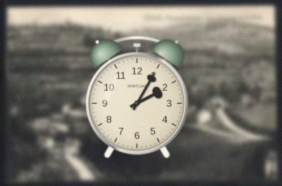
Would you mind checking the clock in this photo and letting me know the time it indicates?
2:05
